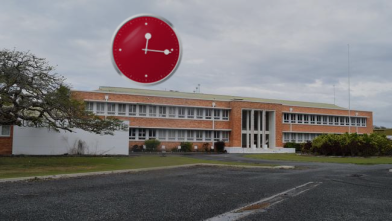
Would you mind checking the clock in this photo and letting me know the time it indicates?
12:16
